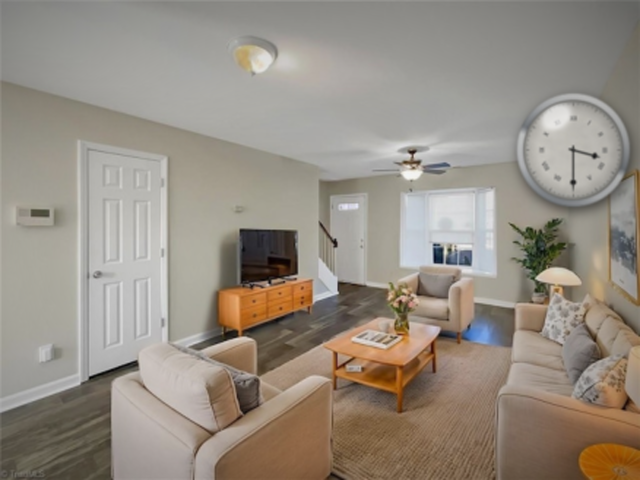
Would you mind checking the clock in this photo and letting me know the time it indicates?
3:30
